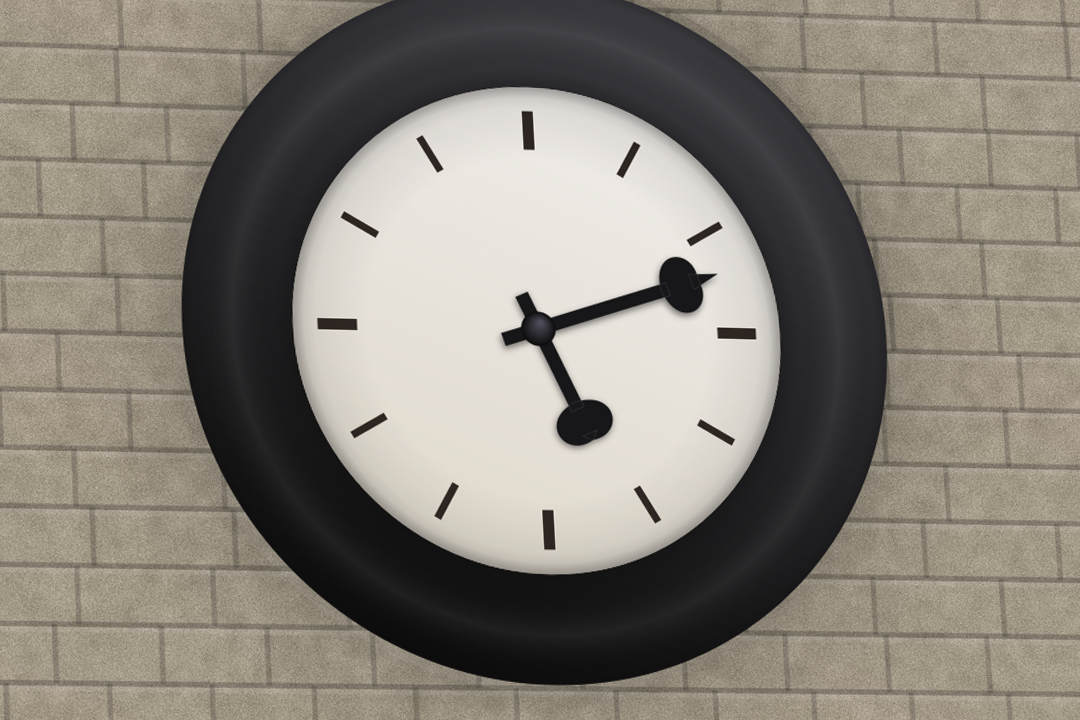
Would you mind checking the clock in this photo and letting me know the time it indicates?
5:12
